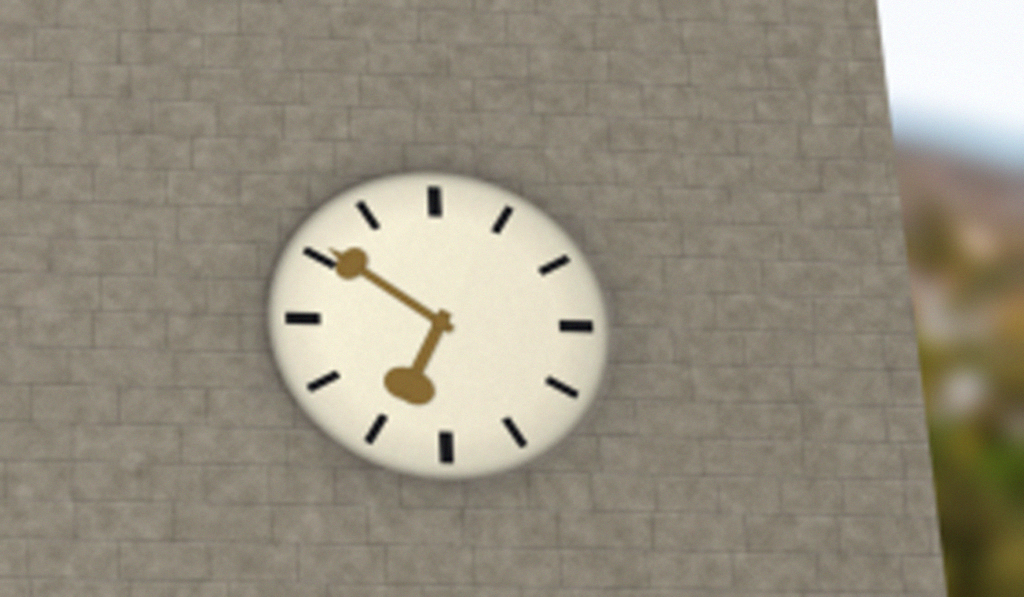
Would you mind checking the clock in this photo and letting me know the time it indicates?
6:51
